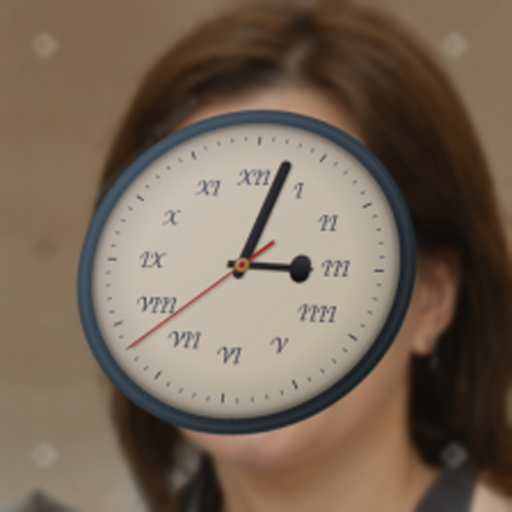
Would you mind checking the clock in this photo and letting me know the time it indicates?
3:02:38
